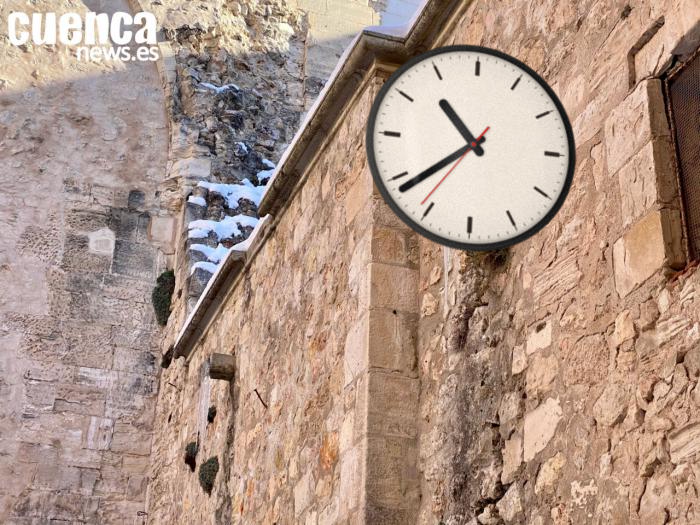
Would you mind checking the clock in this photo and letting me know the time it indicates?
10:38:36
